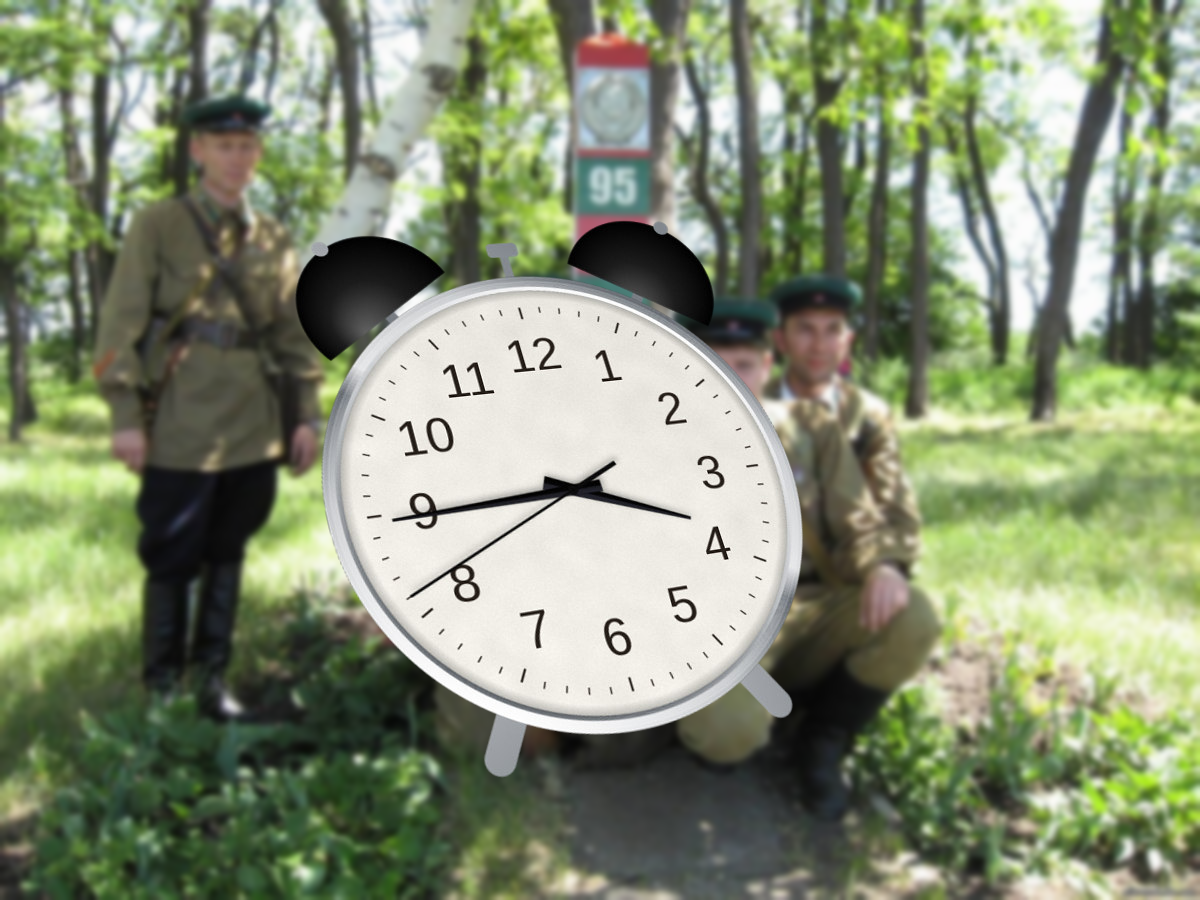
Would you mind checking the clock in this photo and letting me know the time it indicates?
3:44:41
